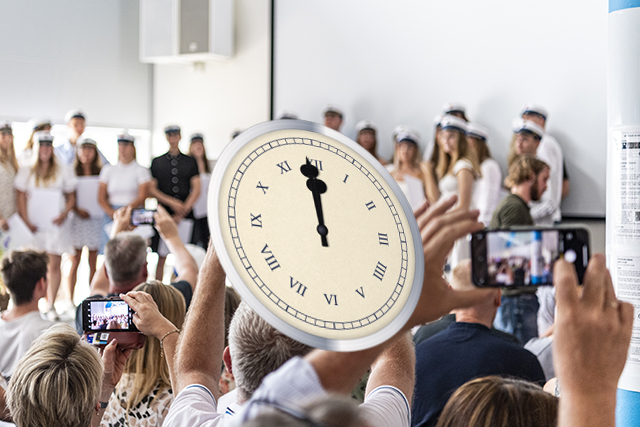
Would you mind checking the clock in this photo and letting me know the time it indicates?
11:59
